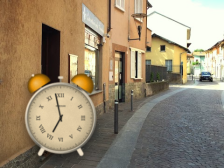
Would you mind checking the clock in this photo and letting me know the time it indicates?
6:58
